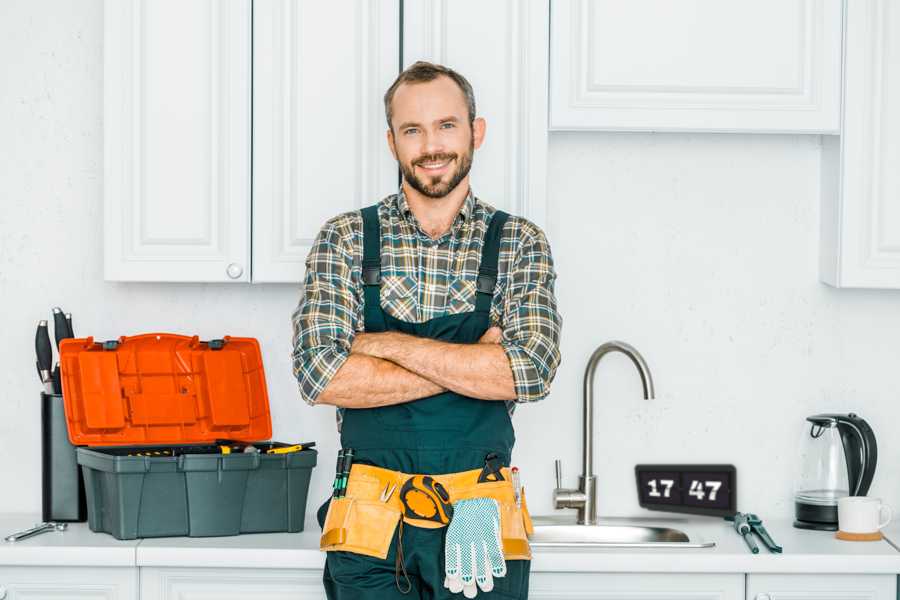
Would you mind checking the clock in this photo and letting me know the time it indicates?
17:47
